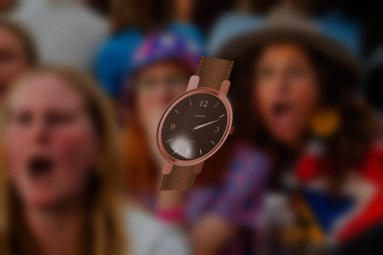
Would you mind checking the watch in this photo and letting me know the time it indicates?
2:11
